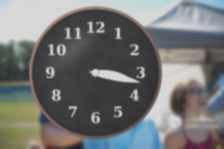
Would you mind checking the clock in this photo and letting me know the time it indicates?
3:17
